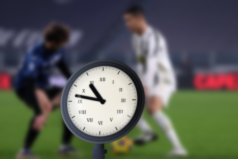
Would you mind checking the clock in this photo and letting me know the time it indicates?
10:47
